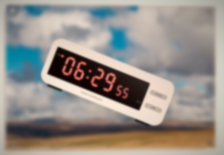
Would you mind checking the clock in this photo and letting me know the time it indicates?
6:29:55
